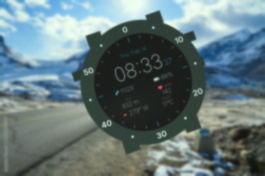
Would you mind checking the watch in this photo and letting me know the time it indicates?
8:33
